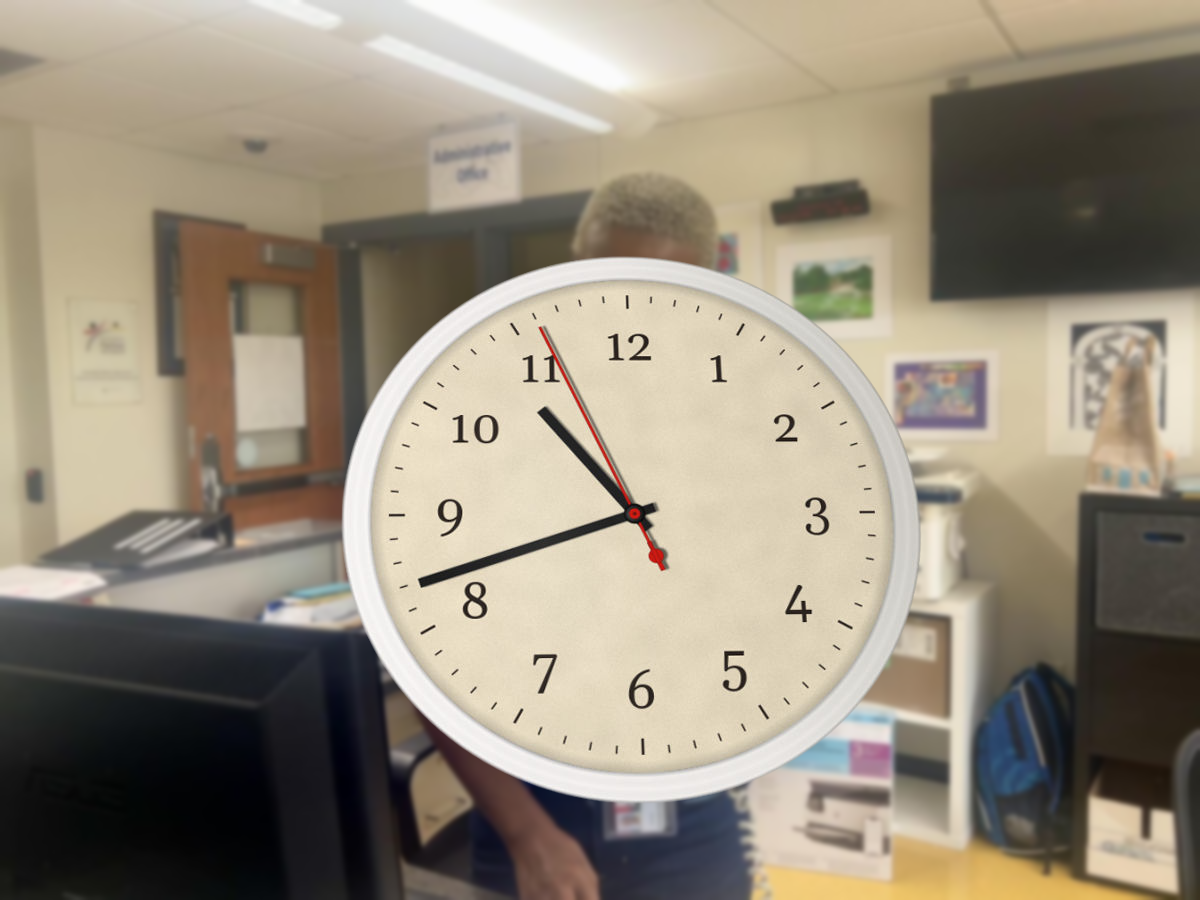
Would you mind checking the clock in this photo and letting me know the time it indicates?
10:41:56
